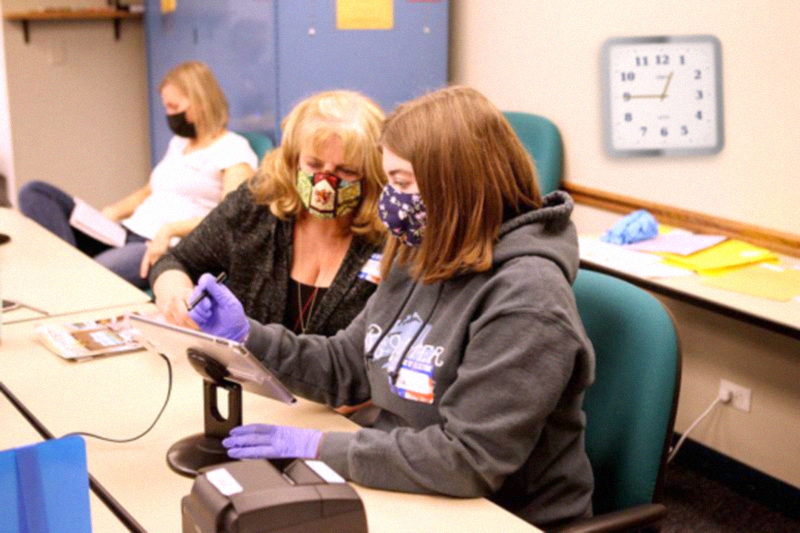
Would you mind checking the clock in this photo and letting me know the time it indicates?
12:45
